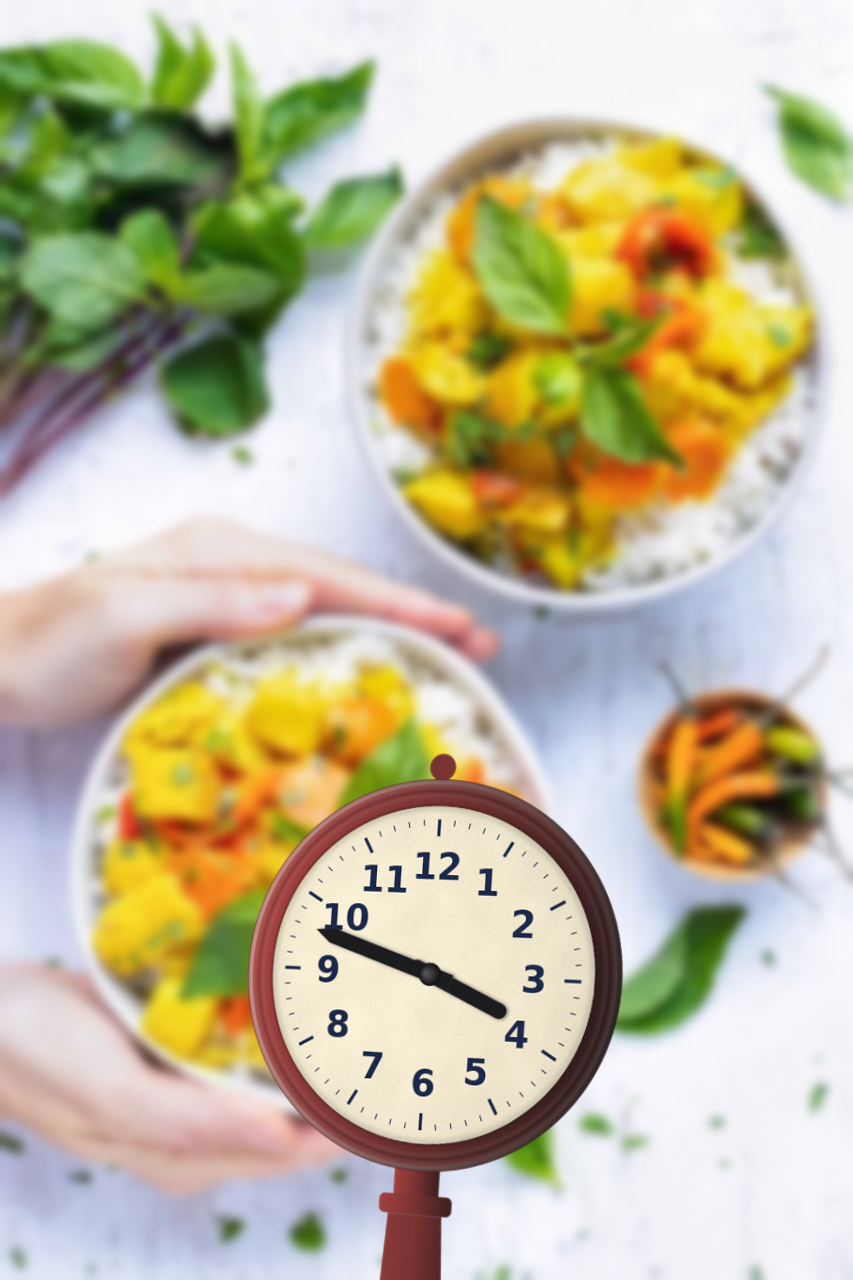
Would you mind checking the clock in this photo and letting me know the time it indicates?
3:48
